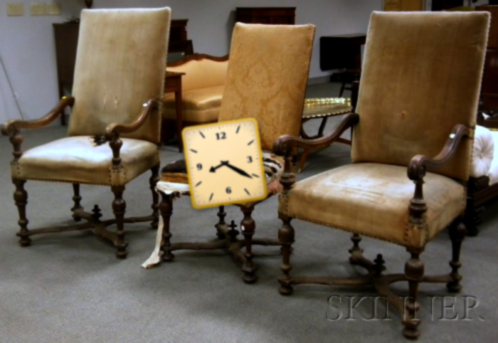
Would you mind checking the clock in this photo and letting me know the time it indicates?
8:21
